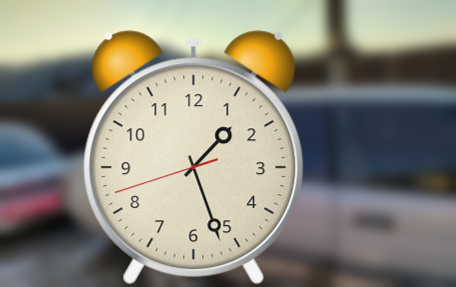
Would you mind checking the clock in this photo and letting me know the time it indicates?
1:26:42
